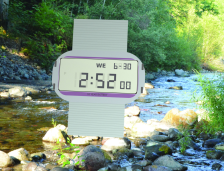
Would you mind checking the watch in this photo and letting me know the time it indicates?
2:52:00
